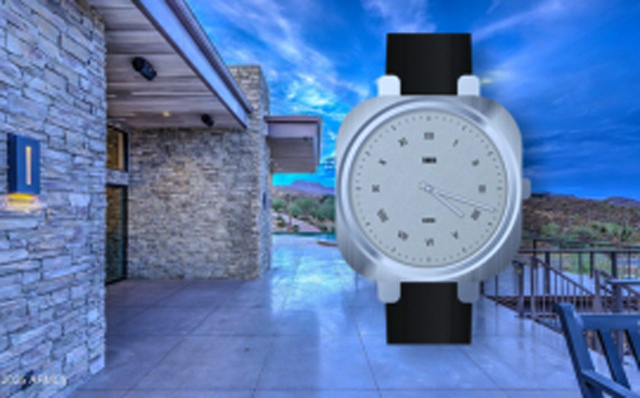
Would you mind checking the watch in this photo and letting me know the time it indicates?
4:18
